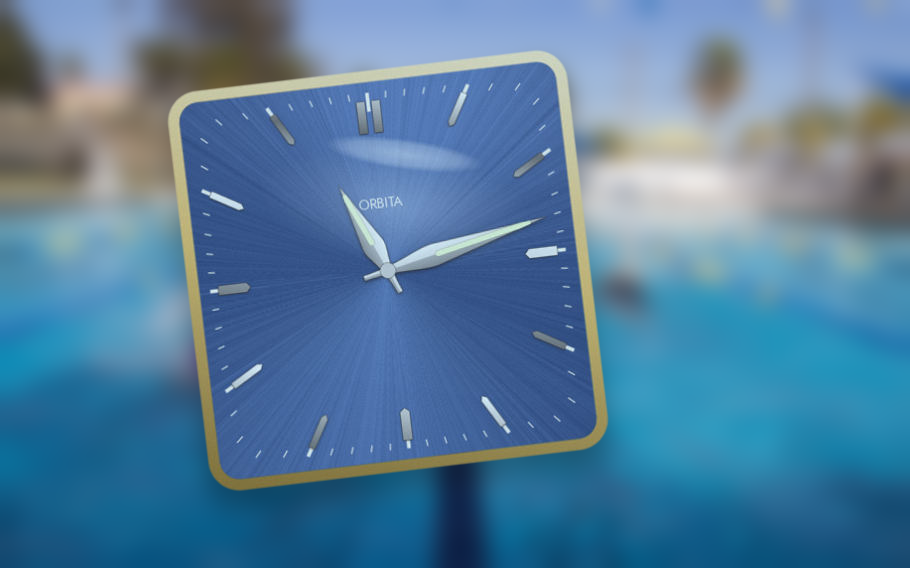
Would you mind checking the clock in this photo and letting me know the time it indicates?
11:13
